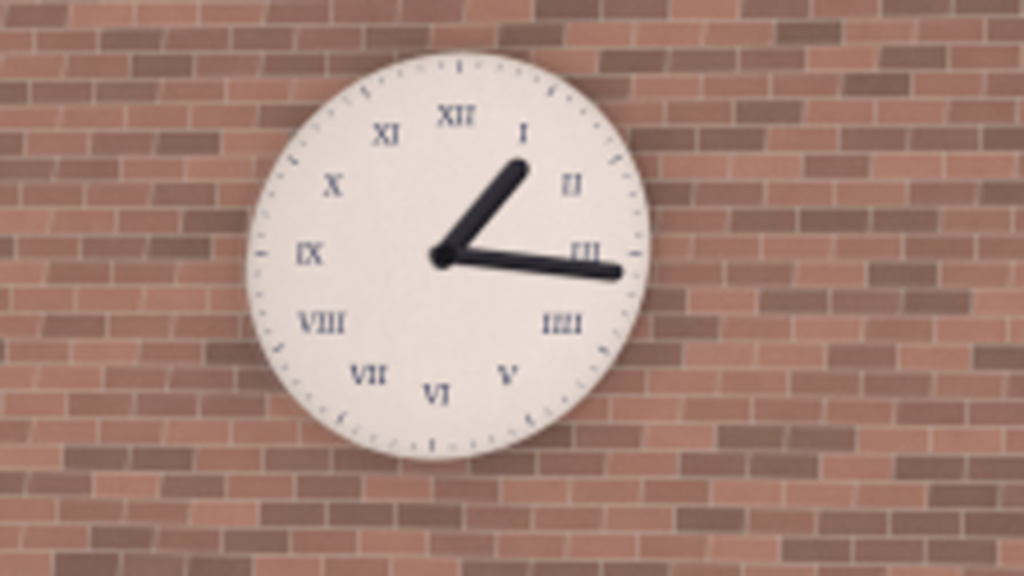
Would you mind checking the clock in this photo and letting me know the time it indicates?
1:16
